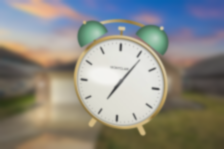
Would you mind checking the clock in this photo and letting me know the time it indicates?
7:06
